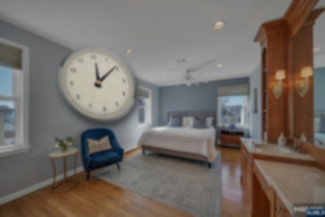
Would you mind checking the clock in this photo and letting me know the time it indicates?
12:09
